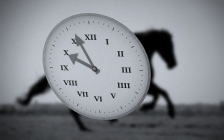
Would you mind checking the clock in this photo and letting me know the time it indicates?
9:56
